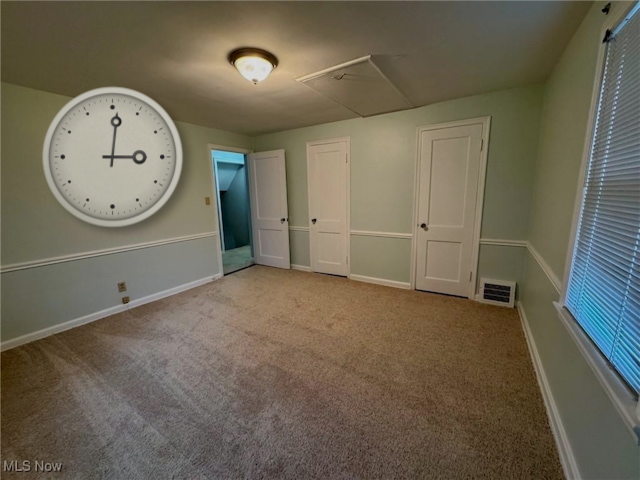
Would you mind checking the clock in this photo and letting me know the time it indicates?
3:01
